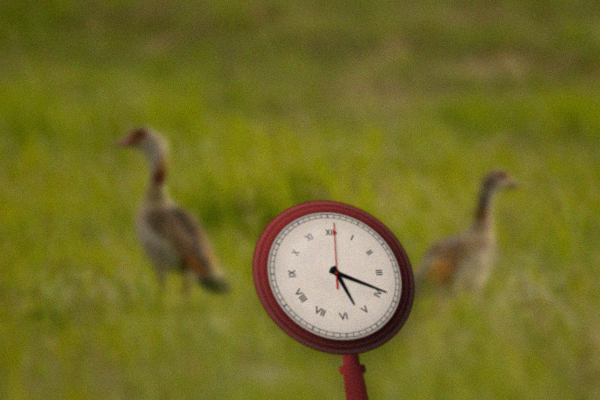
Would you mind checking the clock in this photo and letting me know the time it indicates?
5:19:01
